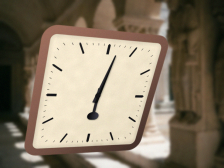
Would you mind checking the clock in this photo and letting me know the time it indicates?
6:02
